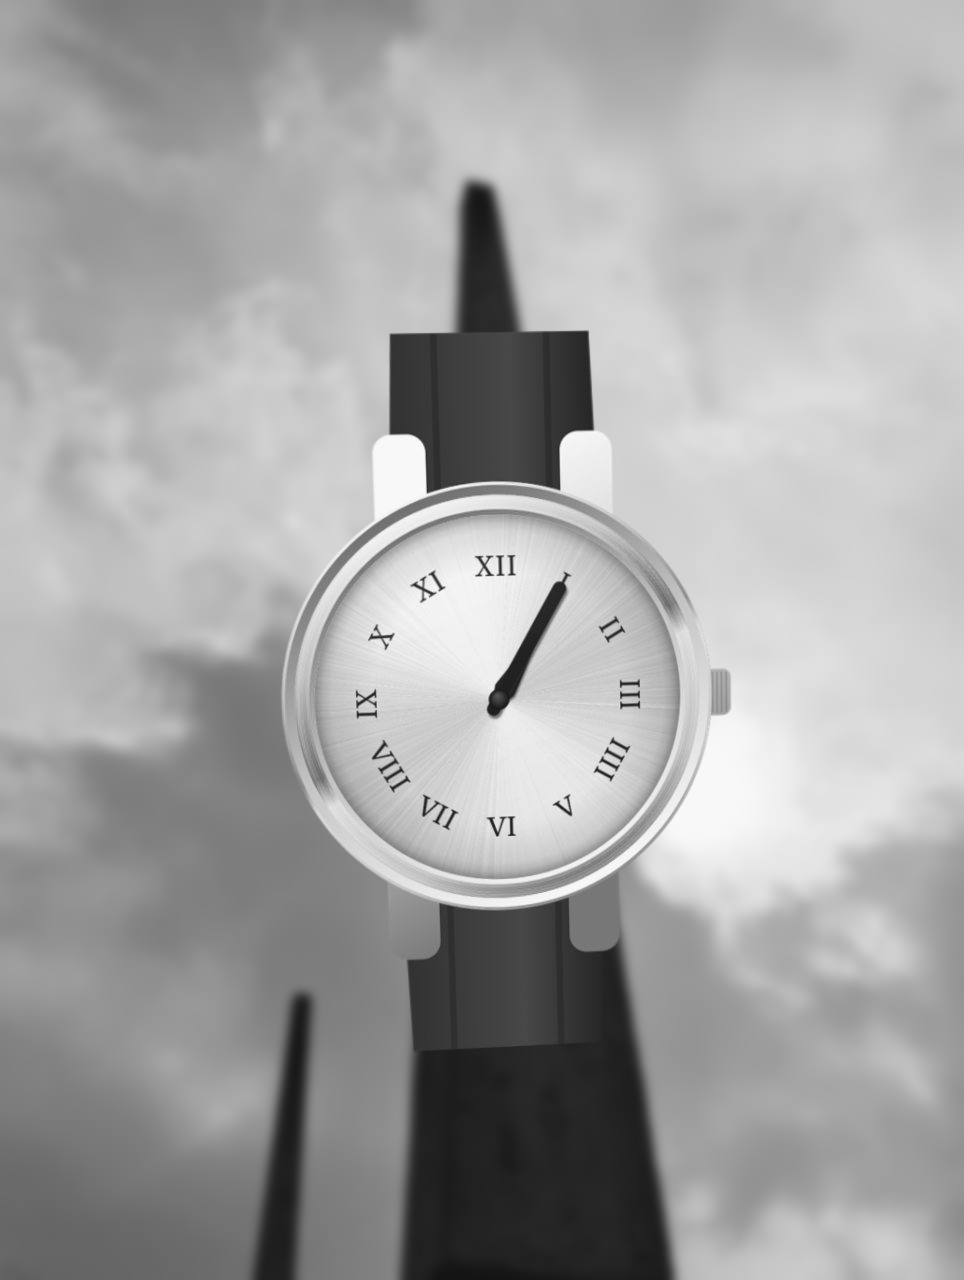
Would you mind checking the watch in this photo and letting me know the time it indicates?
1:05
